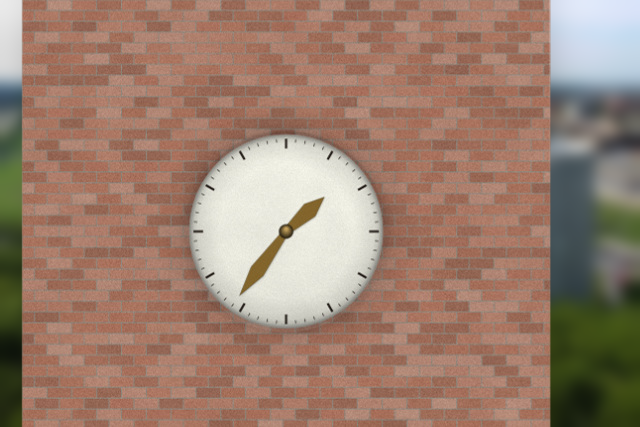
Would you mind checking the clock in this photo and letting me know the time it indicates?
1:36
